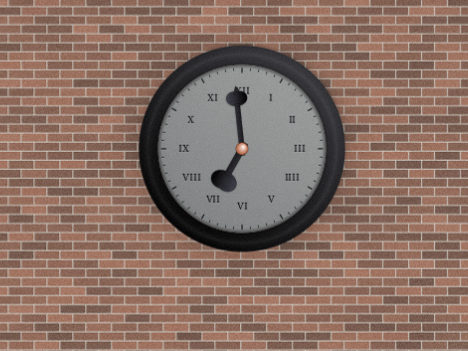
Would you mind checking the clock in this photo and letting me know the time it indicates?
6:59
